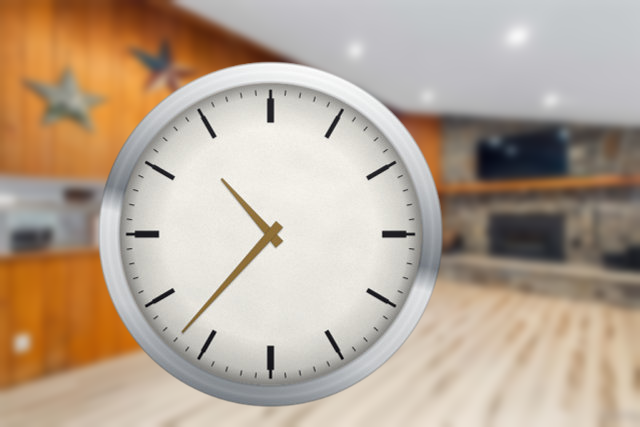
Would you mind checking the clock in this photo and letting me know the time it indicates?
10:37
